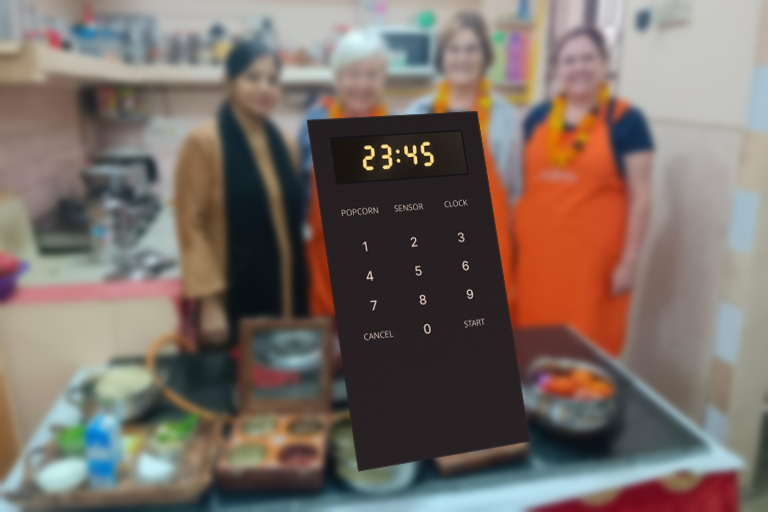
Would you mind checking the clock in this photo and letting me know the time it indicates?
23:45
